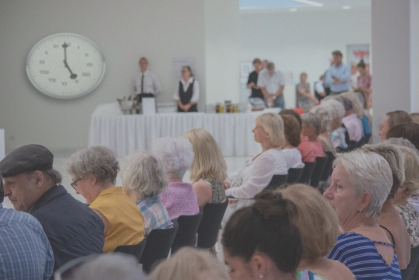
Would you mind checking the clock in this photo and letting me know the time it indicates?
4:59
